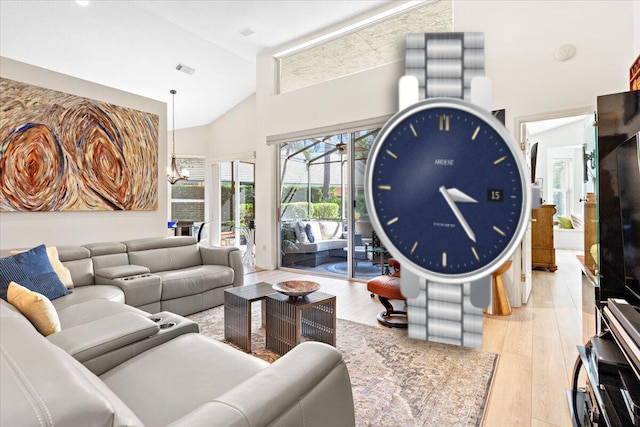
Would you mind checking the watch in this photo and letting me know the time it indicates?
3:24
